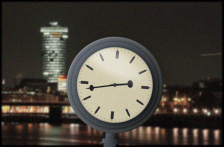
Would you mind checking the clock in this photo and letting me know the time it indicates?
2:43
